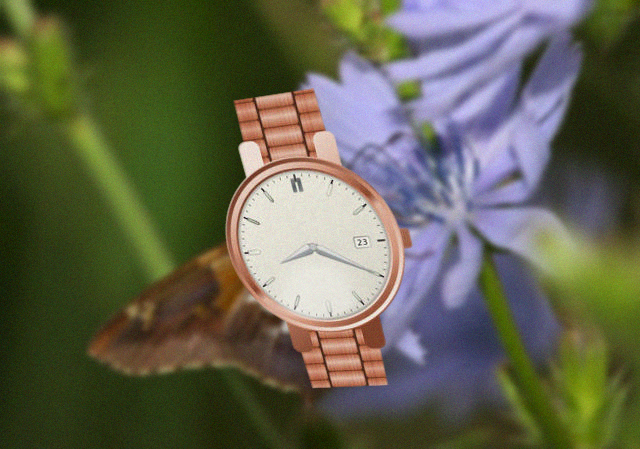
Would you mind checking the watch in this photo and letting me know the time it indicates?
8:20
